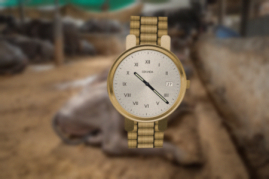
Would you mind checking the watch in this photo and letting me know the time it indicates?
10:22
